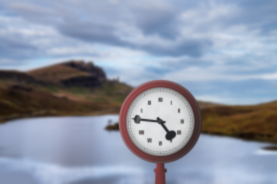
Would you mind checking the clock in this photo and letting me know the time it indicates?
4:46
